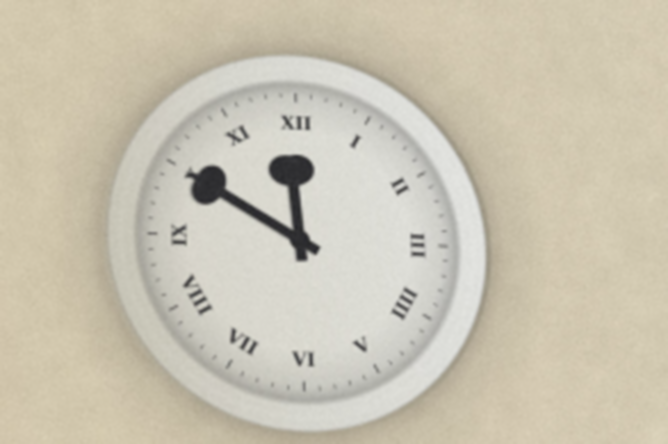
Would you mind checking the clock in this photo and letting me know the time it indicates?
11:50
